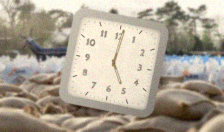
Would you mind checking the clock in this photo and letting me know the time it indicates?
5:01
